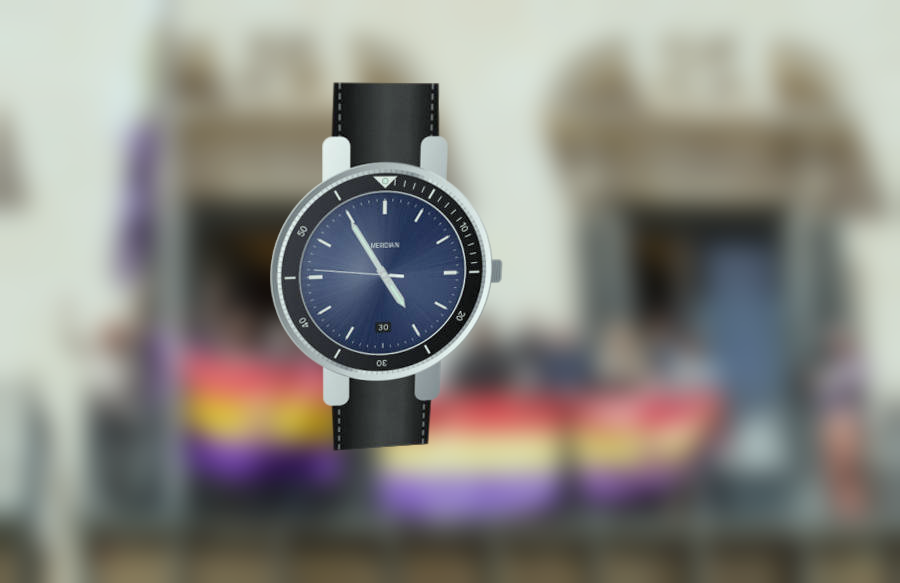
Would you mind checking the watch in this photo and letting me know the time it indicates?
4:54:46
